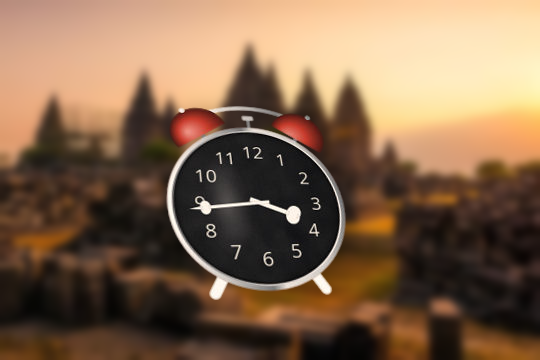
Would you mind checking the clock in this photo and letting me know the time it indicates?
3:44
